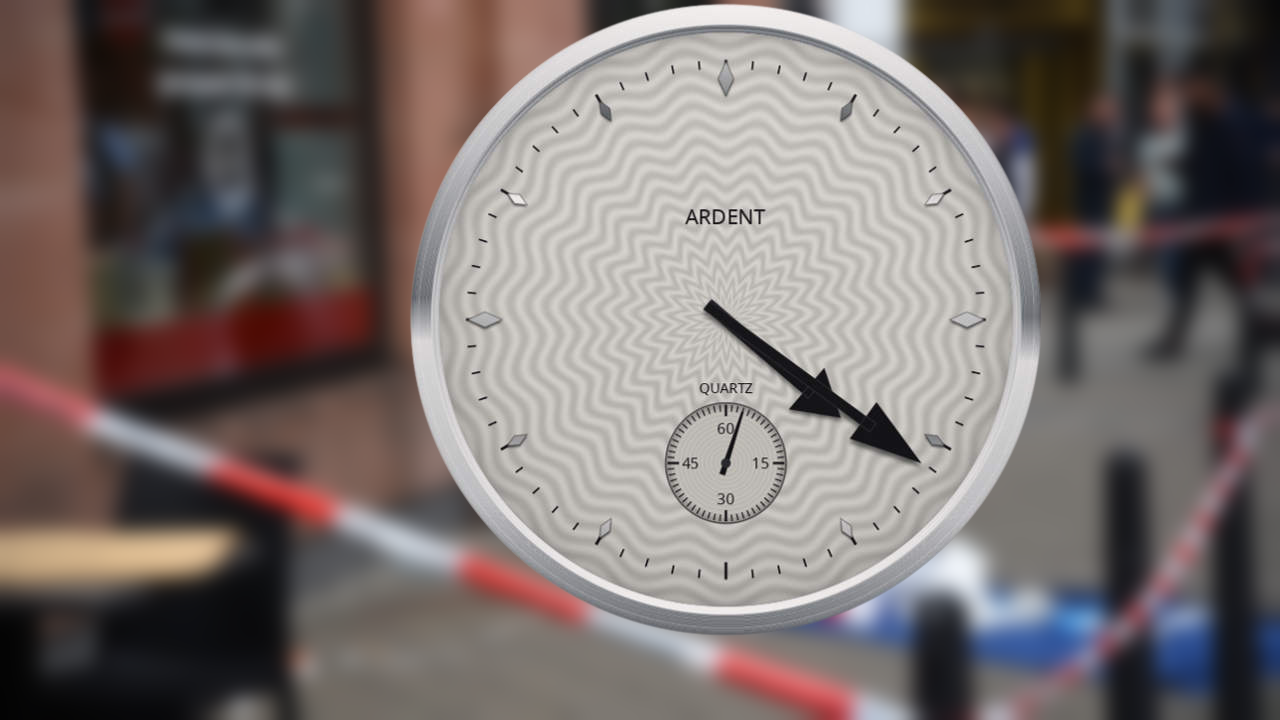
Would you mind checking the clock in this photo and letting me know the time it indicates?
4:21:03
